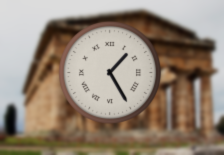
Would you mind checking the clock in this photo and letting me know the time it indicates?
1:25
